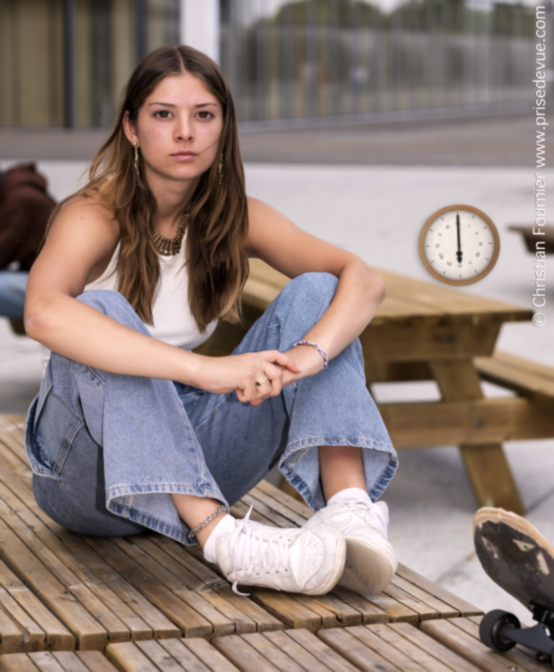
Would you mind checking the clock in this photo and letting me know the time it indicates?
6:00
